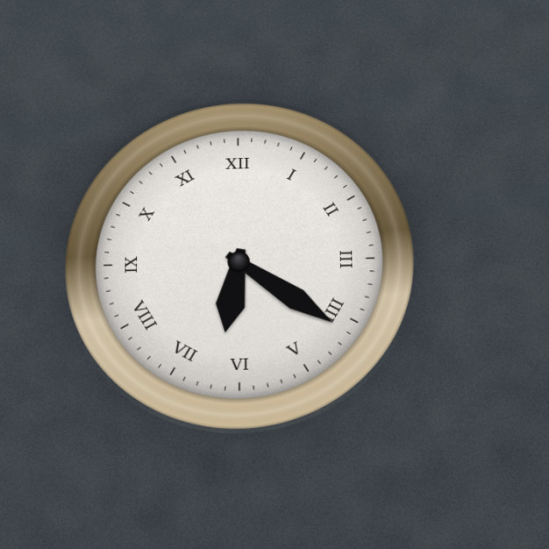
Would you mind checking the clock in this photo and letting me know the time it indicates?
6:21
